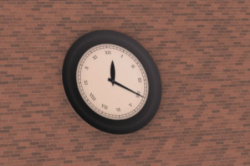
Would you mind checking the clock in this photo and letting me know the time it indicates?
12:20
